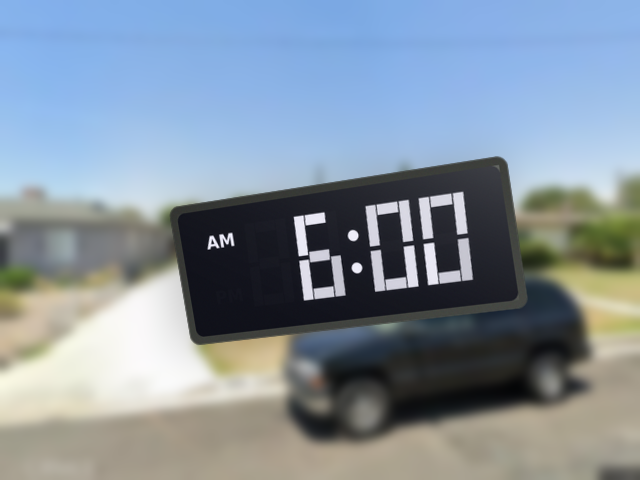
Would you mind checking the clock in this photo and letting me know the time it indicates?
6:00
